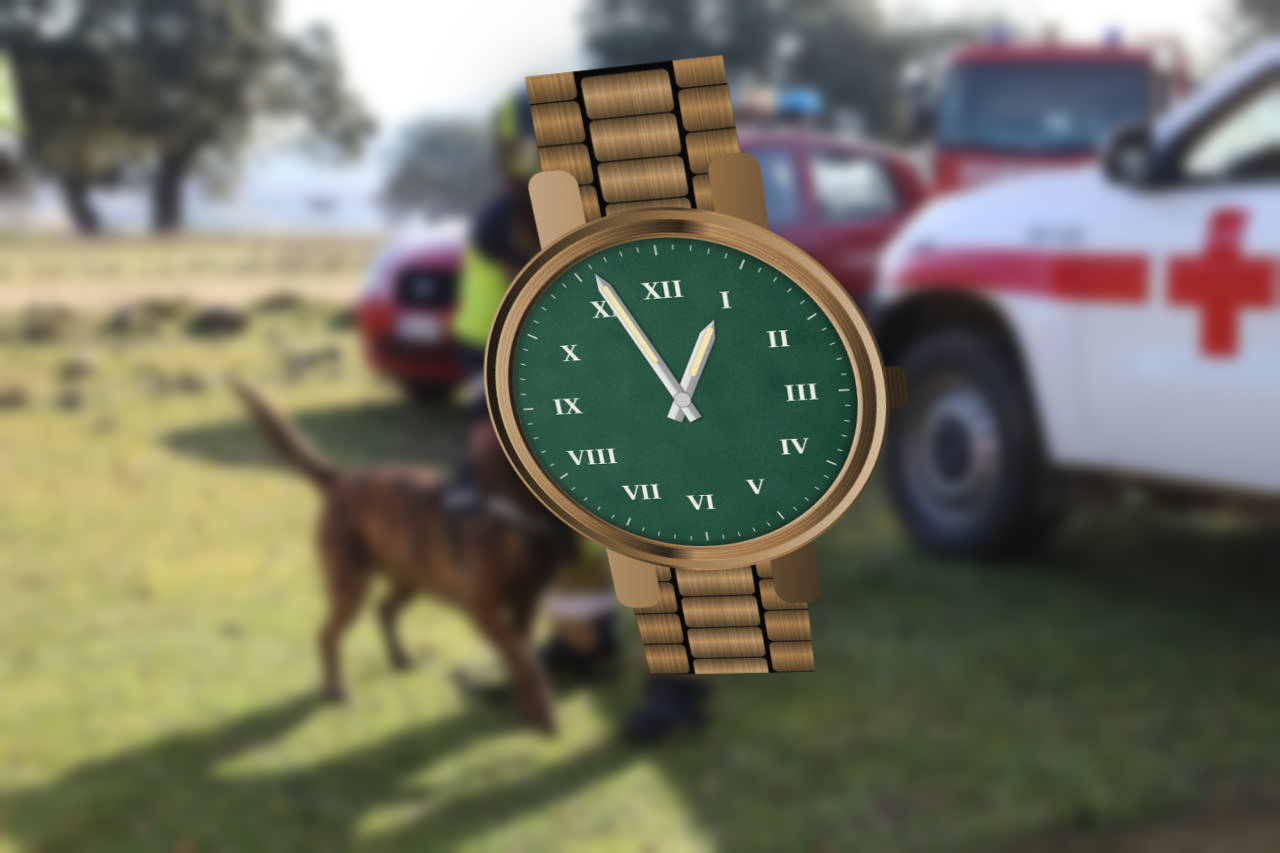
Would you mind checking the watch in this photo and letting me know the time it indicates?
12:56
